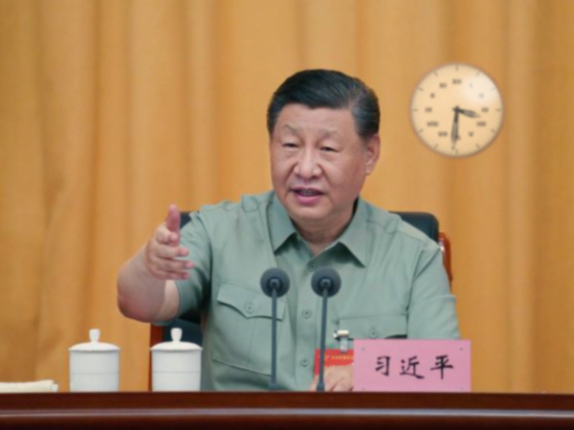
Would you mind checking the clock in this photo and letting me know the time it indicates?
3:31
